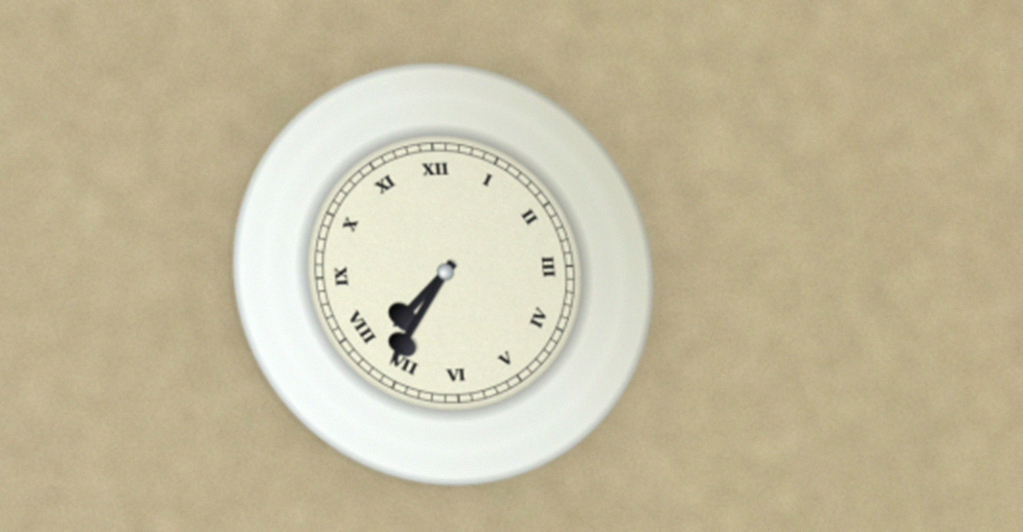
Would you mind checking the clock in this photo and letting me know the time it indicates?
7:36
